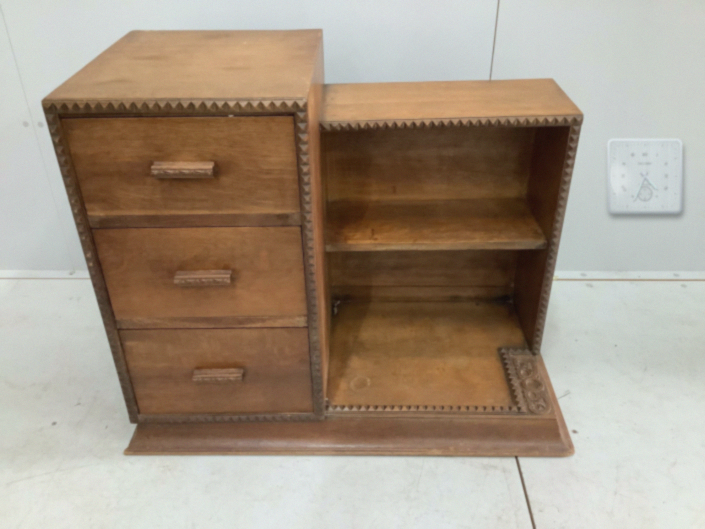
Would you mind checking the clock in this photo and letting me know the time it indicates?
4:34
